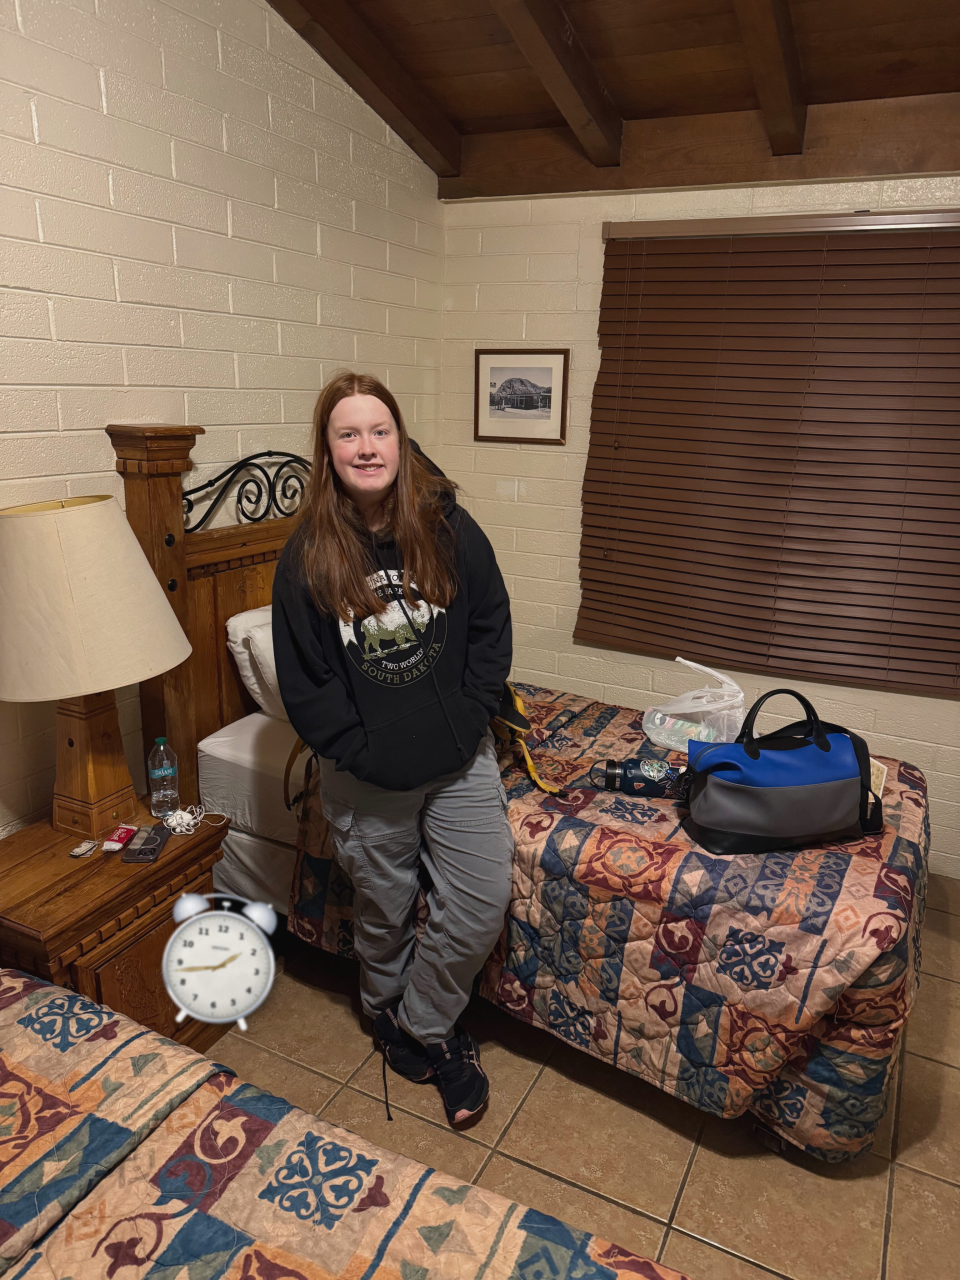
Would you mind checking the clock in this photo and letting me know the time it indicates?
1:43
